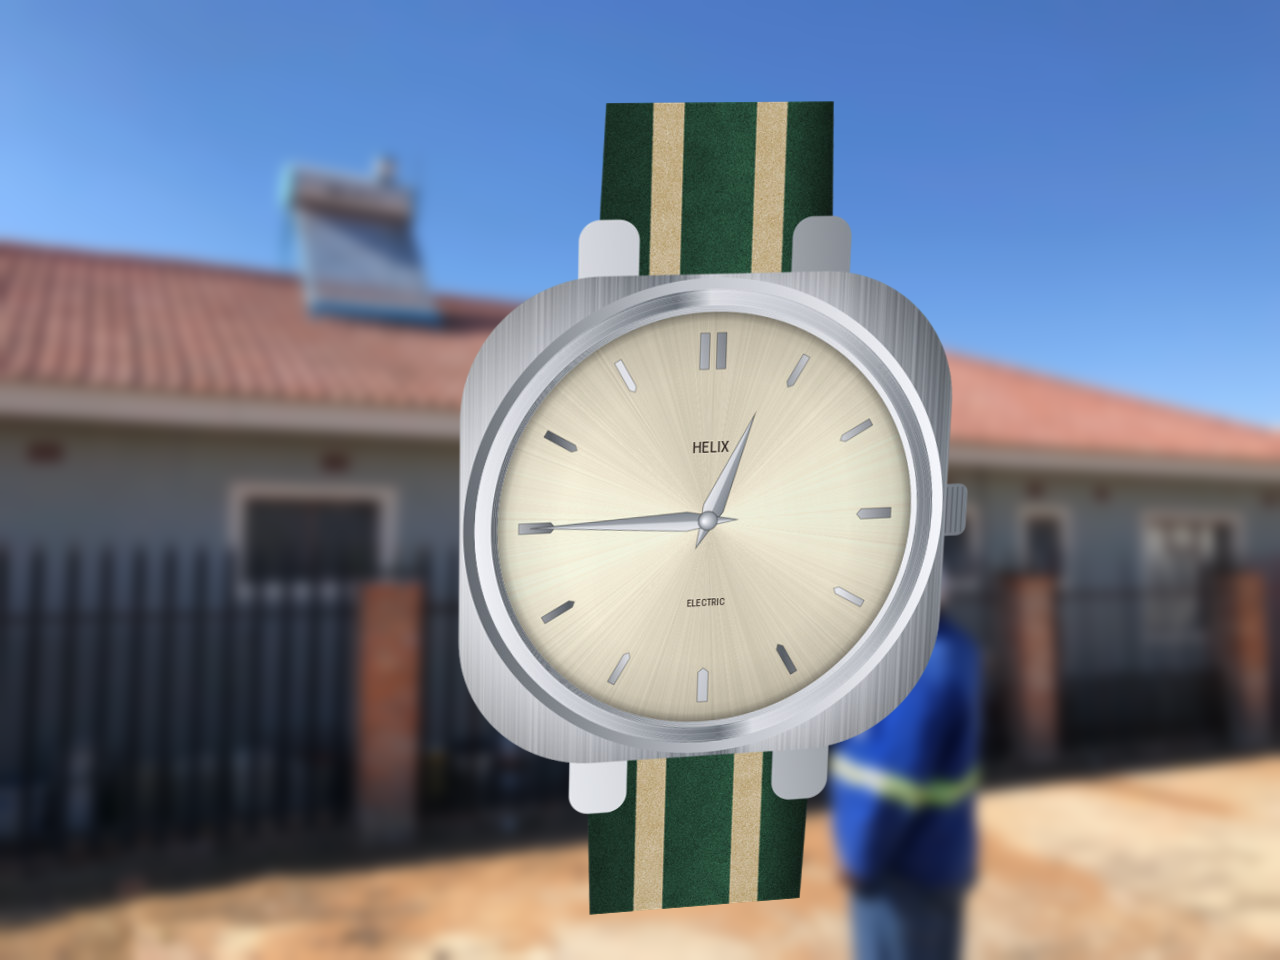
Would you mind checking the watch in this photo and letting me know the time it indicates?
12:45
